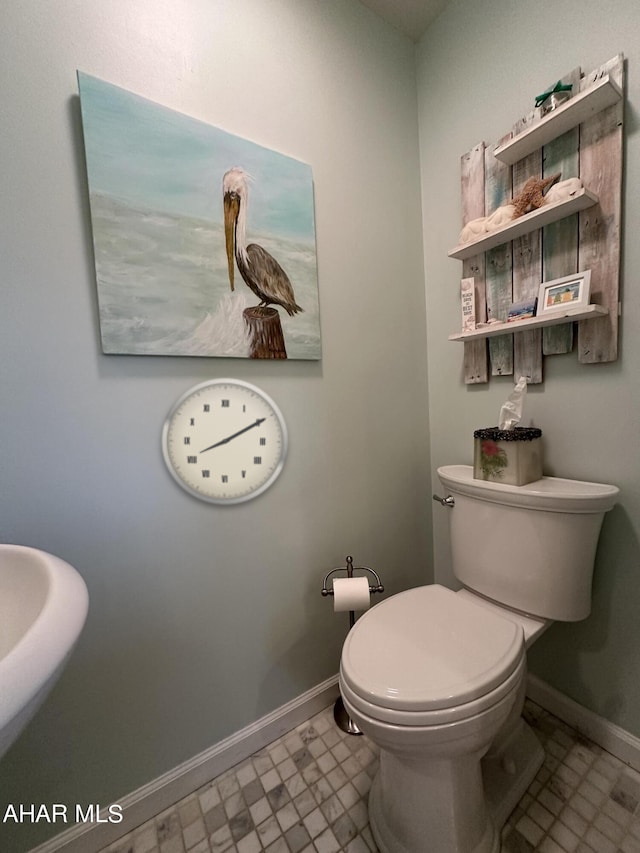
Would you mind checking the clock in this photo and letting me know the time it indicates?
8:10
